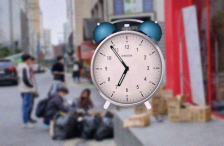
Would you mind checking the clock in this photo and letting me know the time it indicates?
6:54
